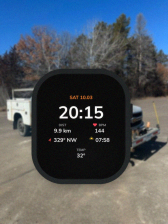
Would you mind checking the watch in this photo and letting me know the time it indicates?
20:15
